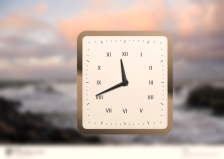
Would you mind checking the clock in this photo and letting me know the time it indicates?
11:41
